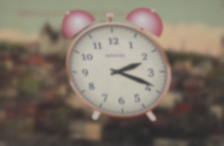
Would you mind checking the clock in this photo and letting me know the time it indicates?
2:19
